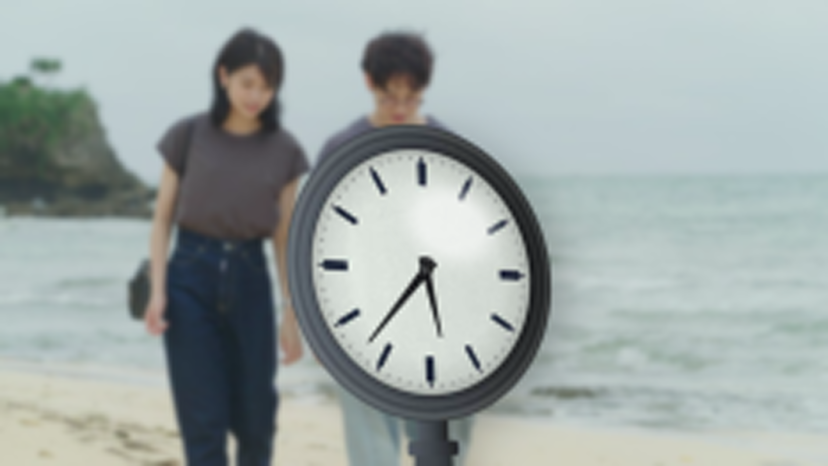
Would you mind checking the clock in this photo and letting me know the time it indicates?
5:37
